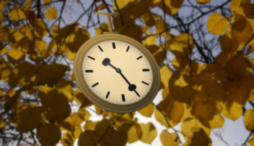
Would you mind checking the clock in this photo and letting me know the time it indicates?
10:25
